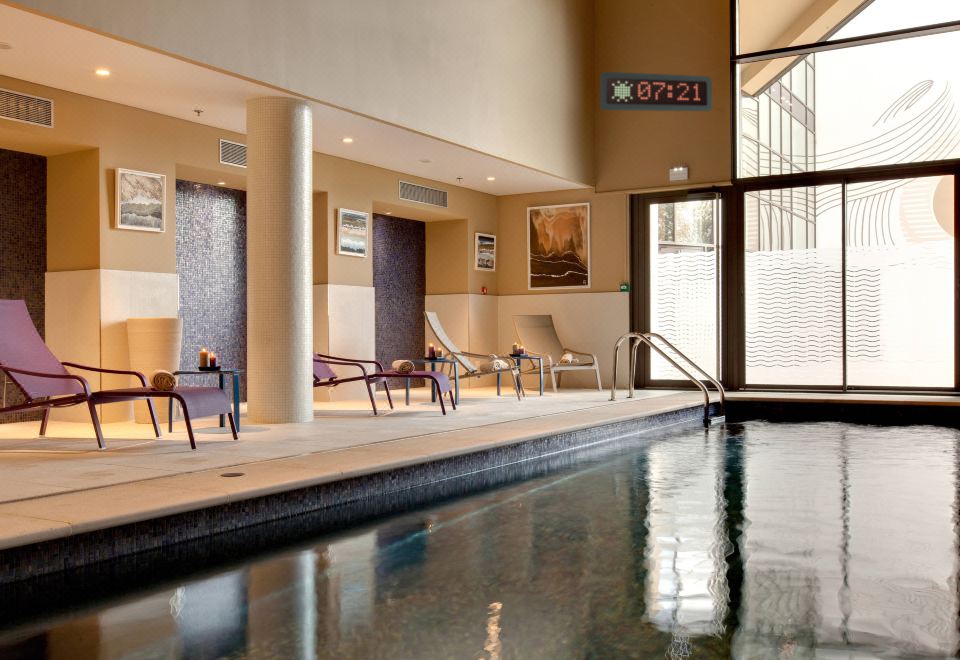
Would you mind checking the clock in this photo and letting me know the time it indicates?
7:21
